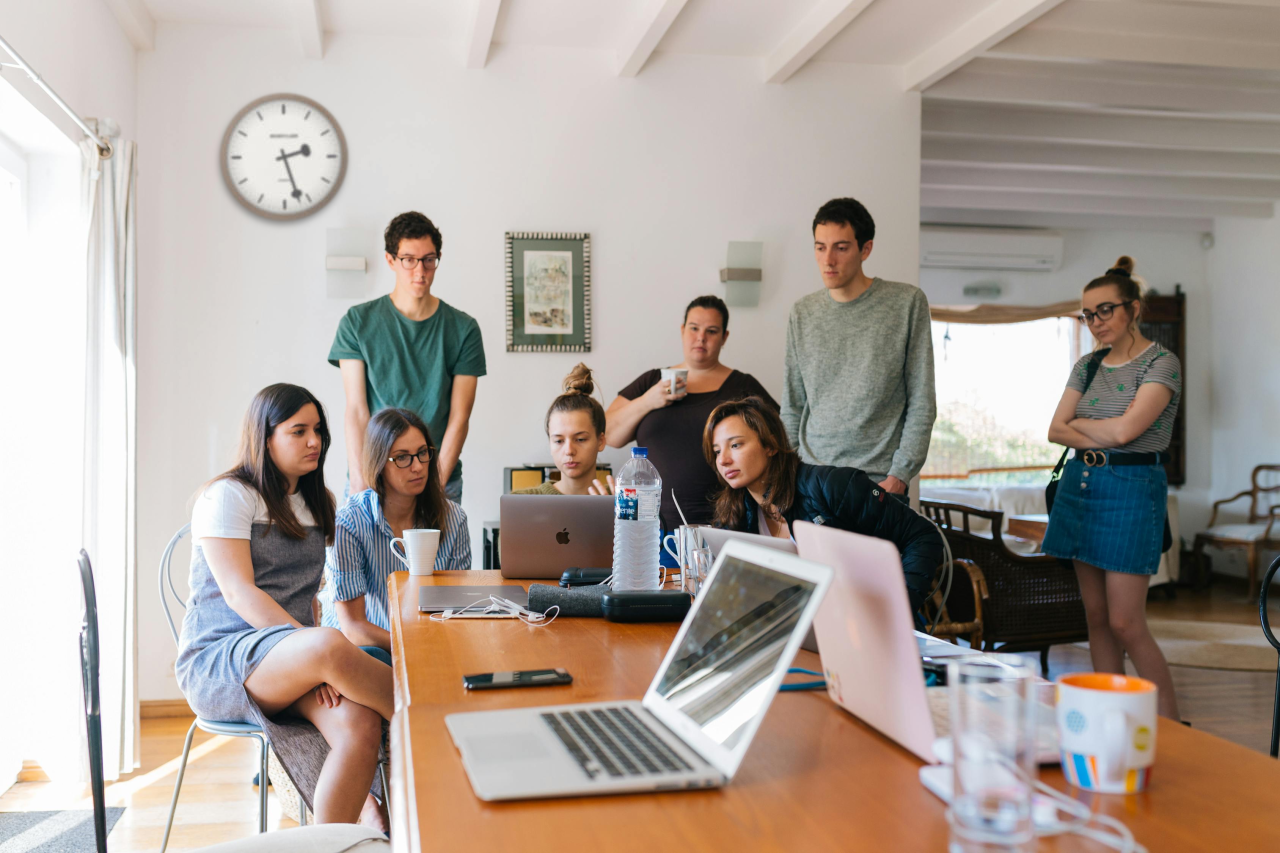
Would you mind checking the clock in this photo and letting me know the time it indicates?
2:27
